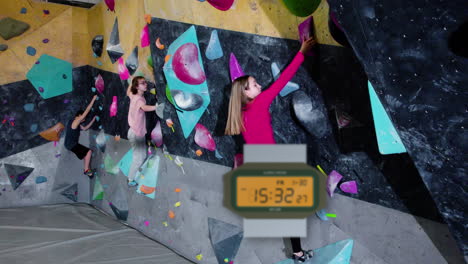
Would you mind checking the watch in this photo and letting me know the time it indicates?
15:32
